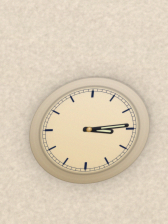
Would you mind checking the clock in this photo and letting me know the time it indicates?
3:14
